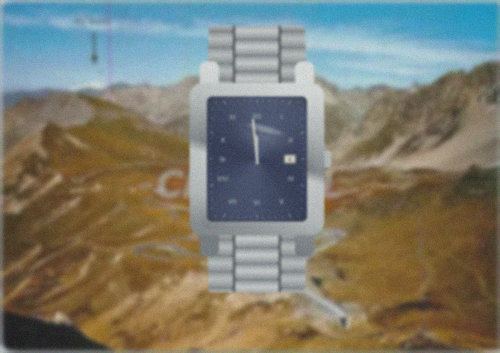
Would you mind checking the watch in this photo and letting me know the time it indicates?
11:59
